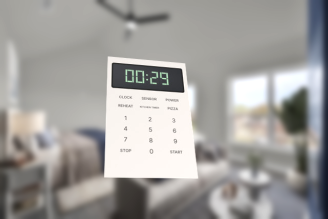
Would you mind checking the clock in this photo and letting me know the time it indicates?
0:29
